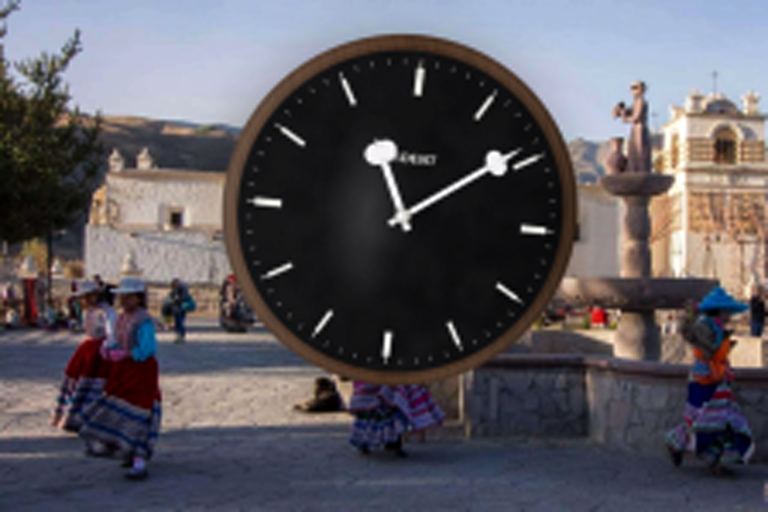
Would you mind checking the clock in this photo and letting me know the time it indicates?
11:09
